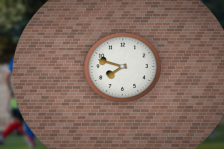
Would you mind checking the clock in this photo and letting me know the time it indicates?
7:48
